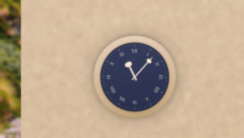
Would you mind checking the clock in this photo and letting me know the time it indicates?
11:07
